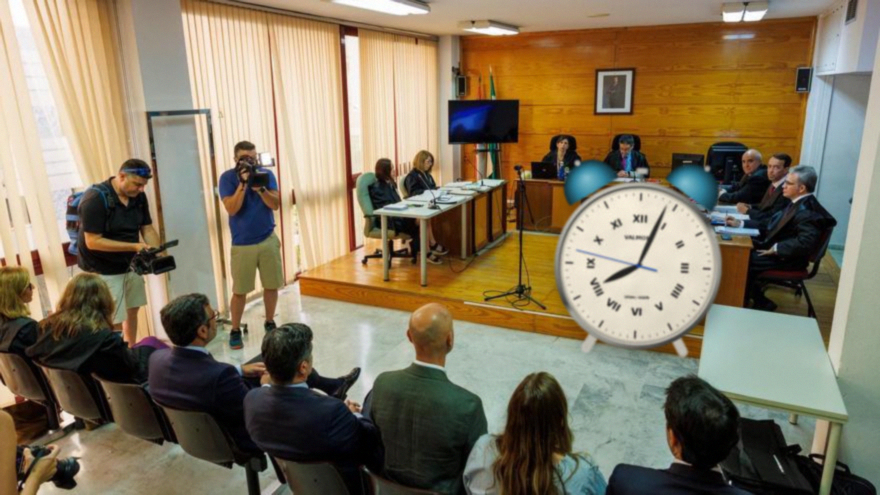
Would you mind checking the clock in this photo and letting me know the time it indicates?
8:03:47
